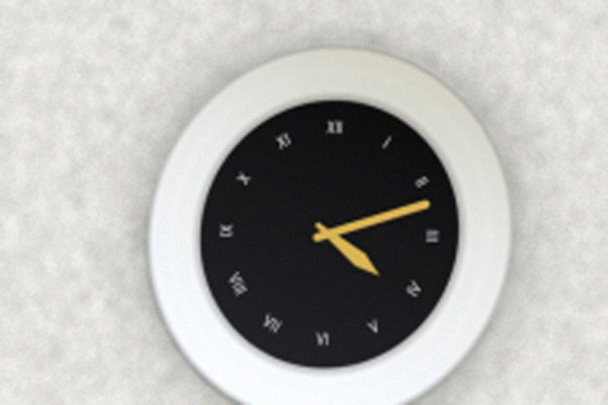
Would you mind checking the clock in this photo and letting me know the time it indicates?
4:12
